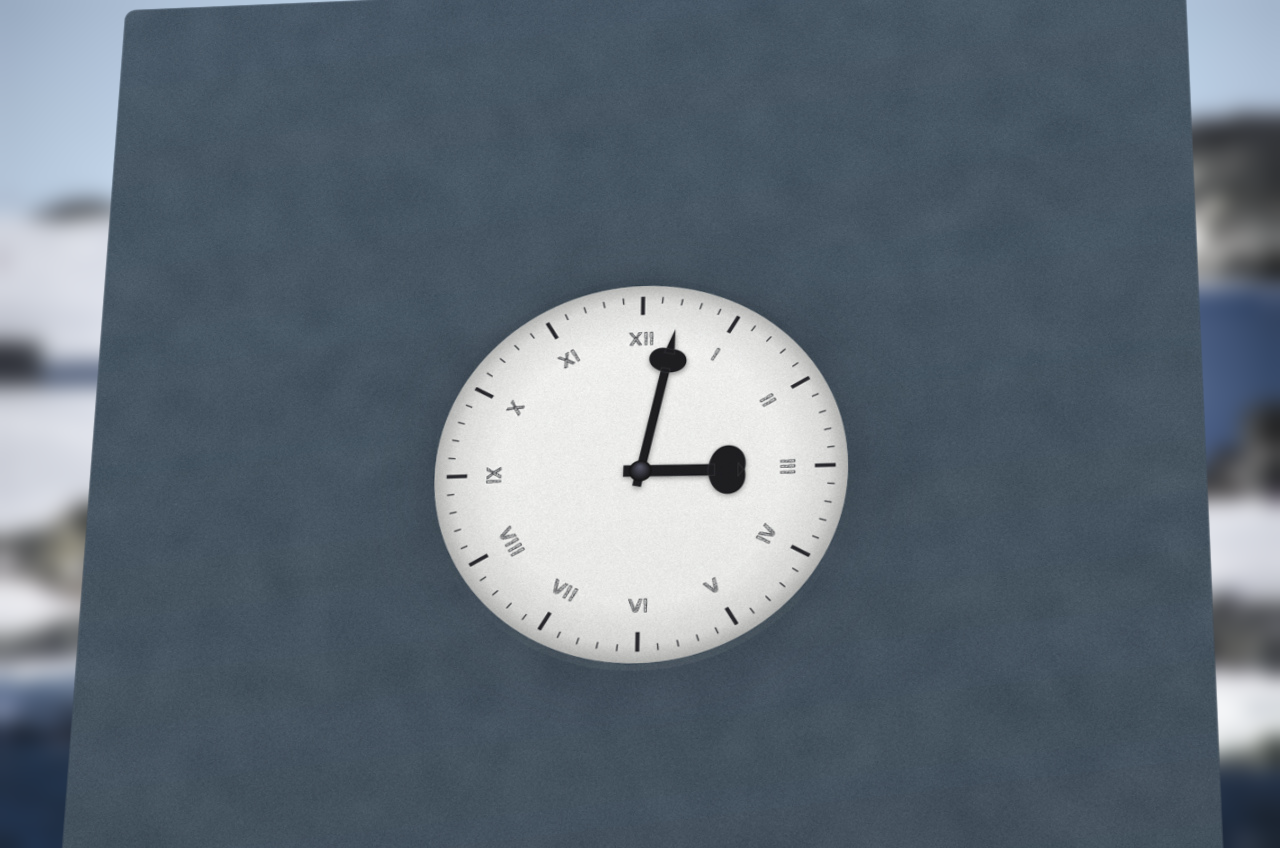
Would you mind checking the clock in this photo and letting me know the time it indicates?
3:02
